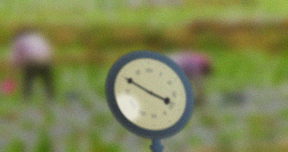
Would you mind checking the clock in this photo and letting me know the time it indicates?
3:50
